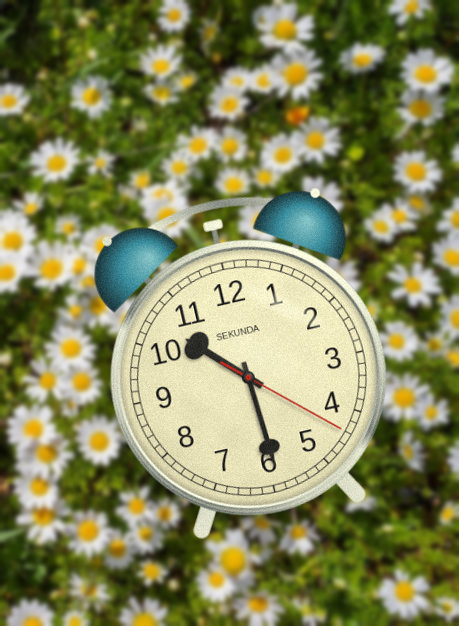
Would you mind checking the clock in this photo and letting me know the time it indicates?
10:29:22
